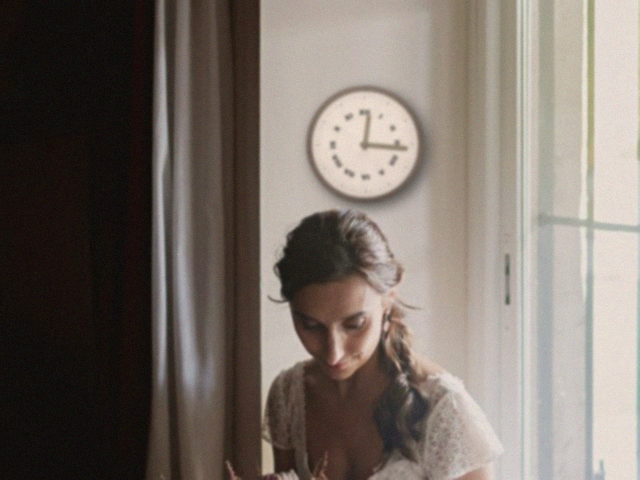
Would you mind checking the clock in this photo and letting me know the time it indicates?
12:16
